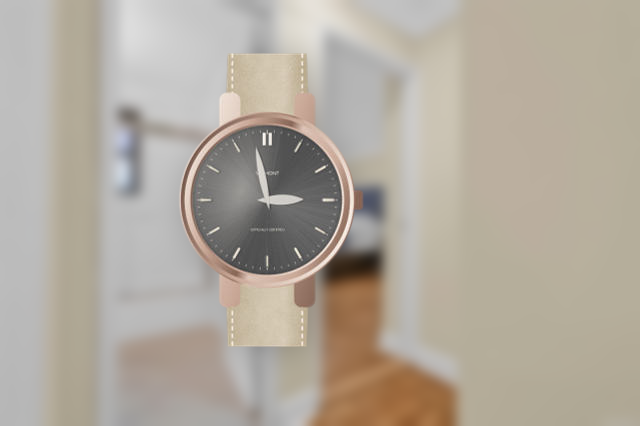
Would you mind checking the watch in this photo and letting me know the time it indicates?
2:58
